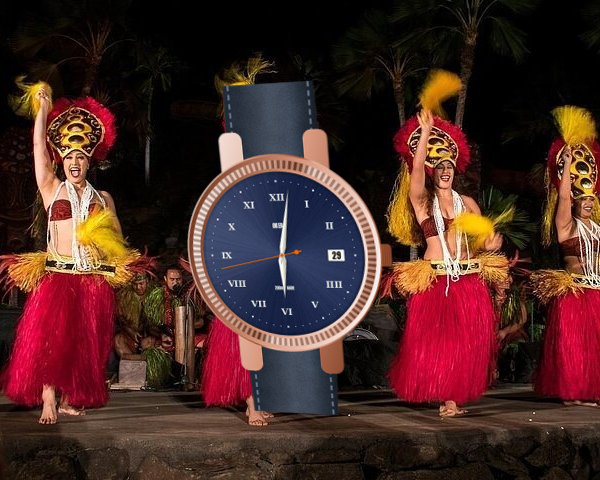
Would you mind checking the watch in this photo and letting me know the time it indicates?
6:01:43
